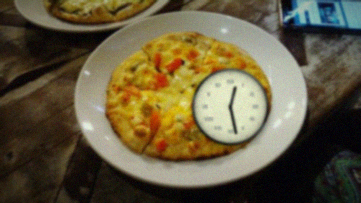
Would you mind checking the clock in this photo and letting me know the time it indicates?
12:28
